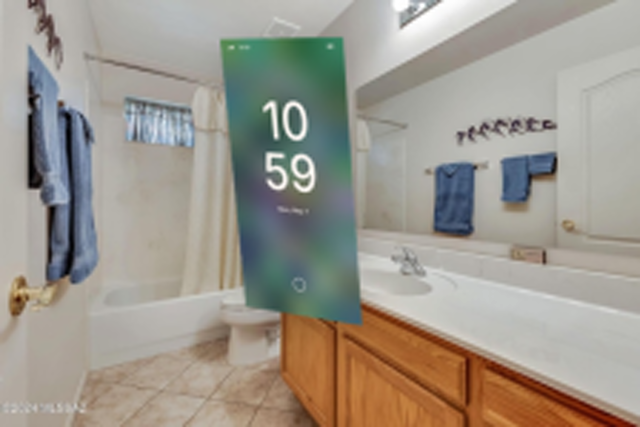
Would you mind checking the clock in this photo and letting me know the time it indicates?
10:59
